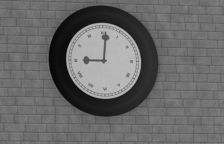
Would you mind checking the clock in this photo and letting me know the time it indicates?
9:01
